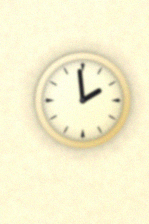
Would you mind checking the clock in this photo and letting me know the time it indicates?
1:59
